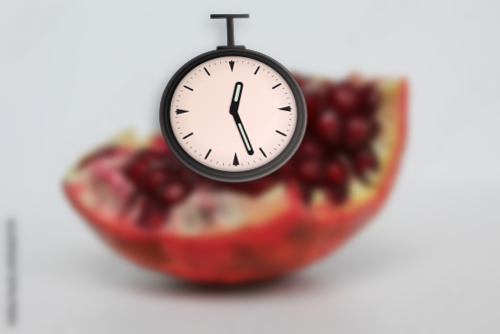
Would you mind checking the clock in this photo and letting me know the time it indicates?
12:27
